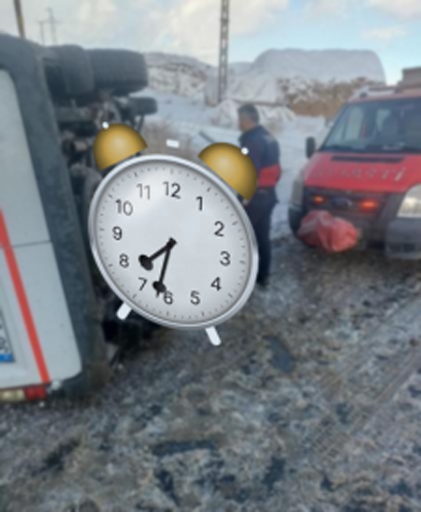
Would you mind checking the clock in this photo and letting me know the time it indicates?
7:32
